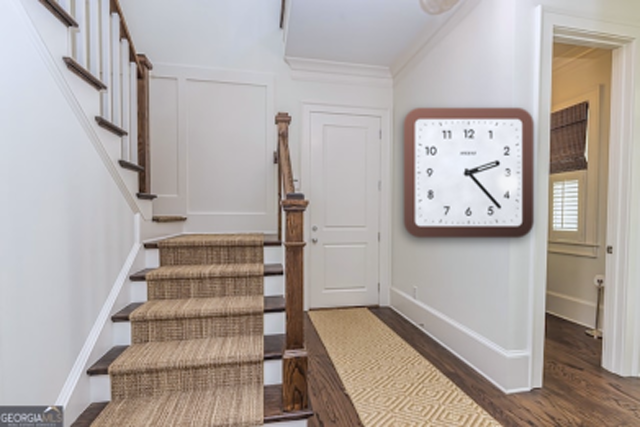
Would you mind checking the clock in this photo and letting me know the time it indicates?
2:23
